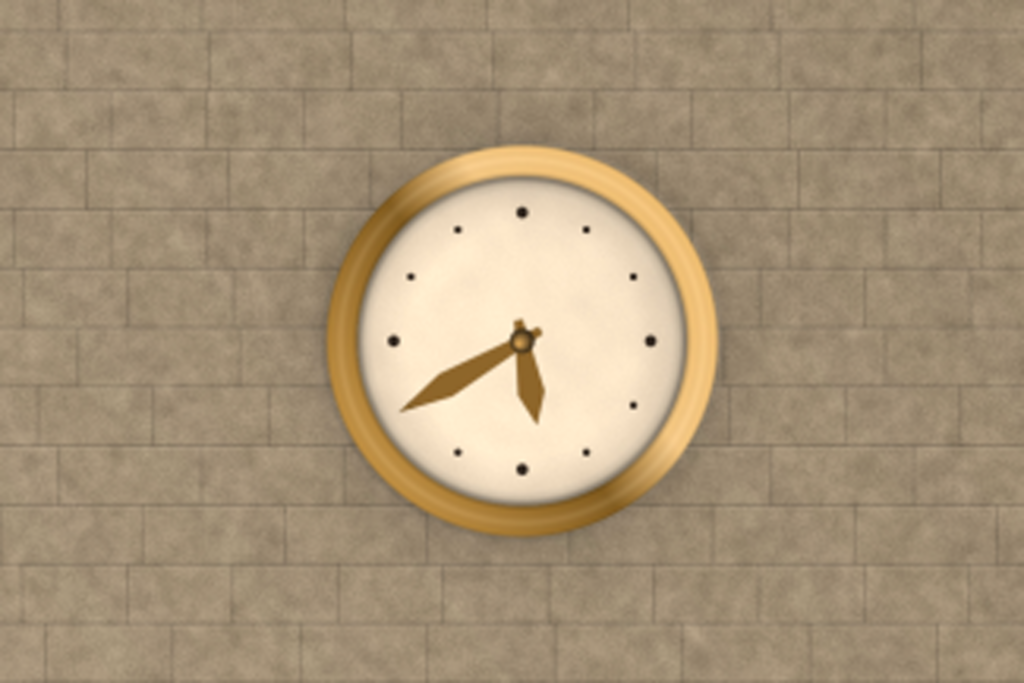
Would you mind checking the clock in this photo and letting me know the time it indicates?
5:40
